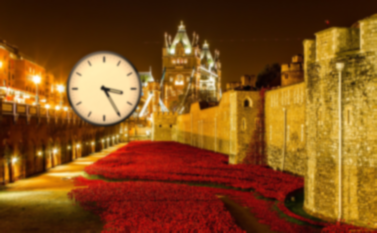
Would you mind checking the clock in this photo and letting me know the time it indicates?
3:25
